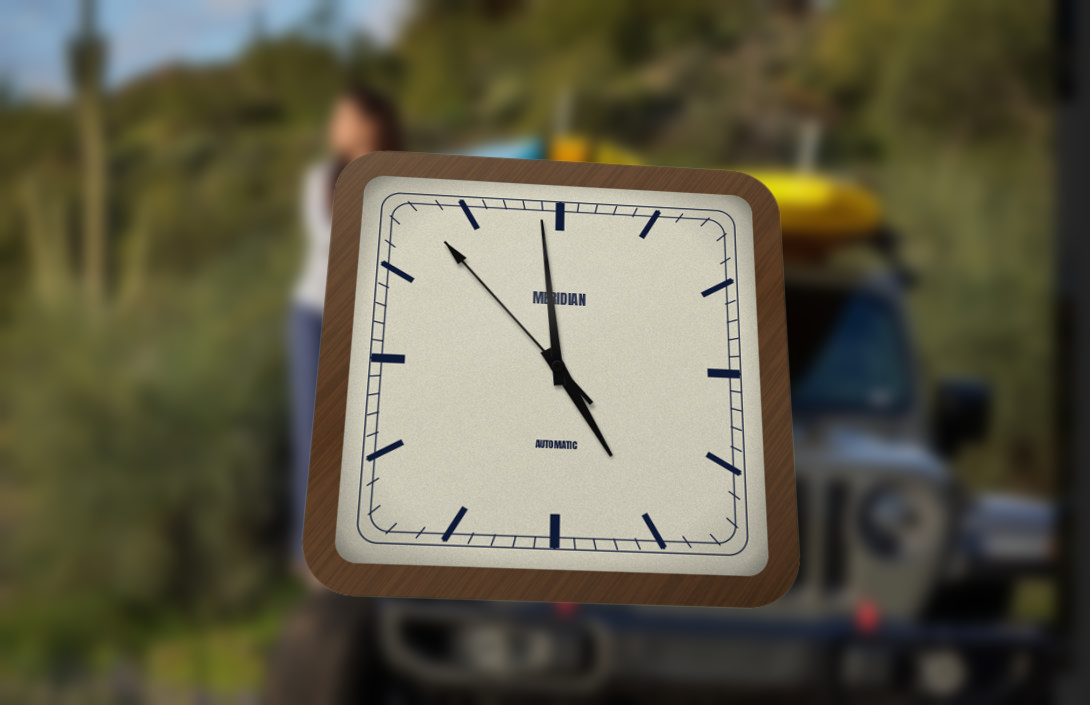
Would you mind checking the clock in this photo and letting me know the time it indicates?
4:58:53
